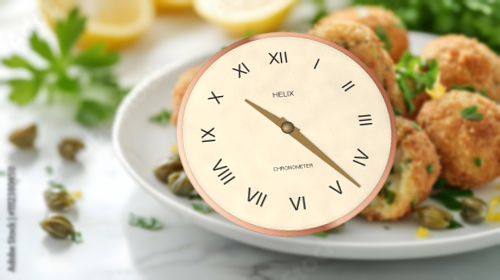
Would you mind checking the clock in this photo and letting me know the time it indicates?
10:23
